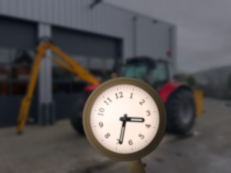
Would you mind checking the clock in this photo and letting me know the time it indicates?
3:34
